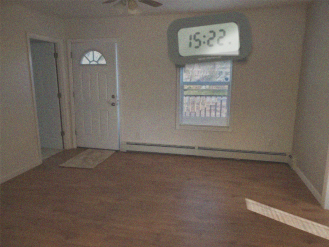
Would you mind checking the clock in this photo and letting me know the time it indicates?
15:22
